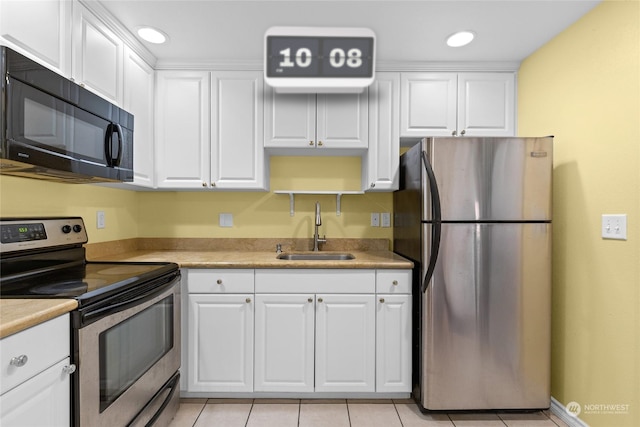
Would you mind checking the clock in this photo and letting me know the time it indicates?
10:08
